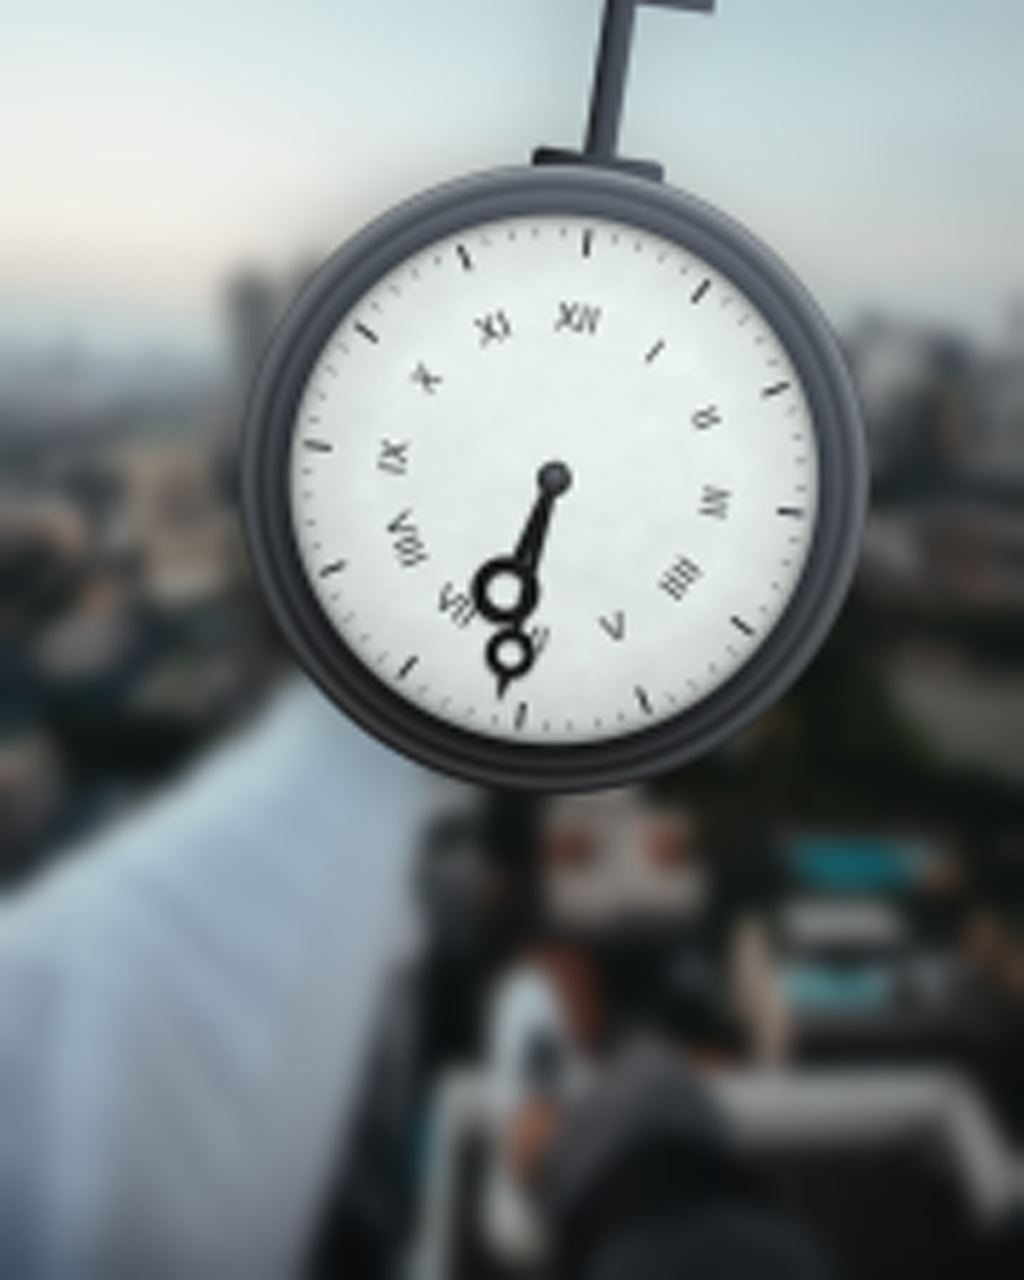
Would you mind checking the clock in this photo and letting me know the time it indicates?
6:31
